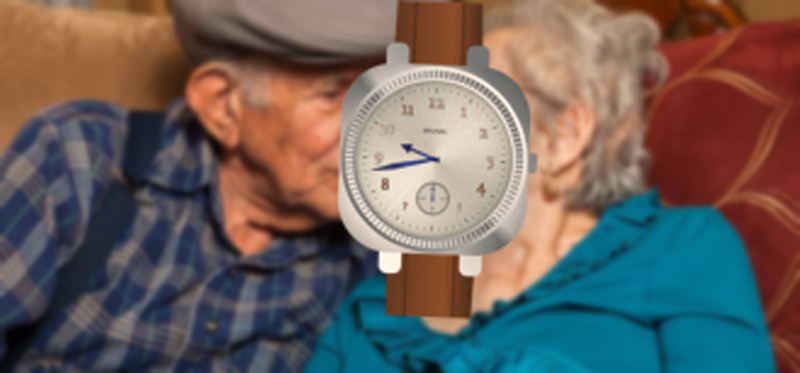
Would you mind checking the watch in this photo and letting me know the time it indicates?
9:43
